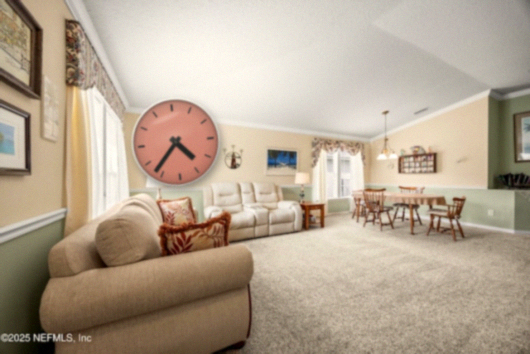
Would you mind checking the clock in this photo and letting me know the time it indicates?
4:37
